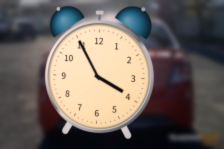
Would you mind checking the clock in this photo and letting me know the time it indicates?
3:55
